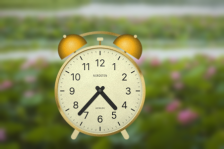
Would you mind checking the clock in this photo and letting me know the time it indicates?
4:37
